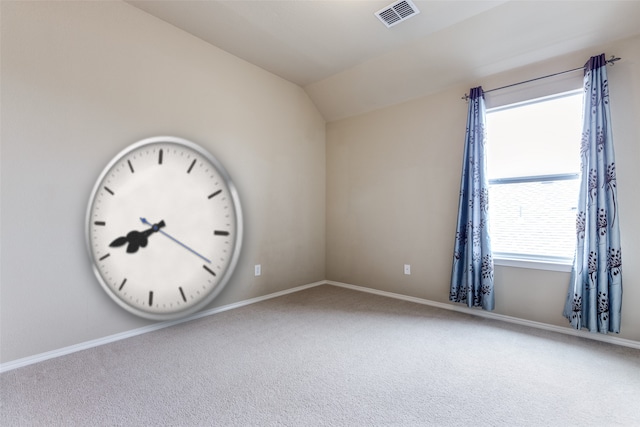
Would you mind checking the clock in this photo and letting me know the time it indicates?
7:41:19
